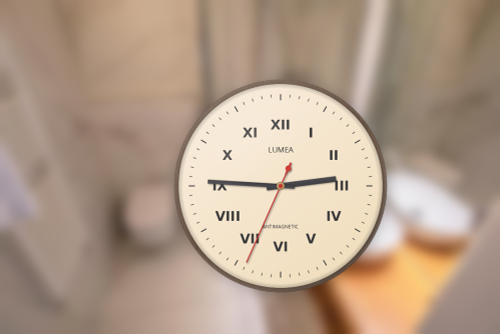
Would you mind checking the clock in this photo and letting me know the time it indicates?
2:45:34
